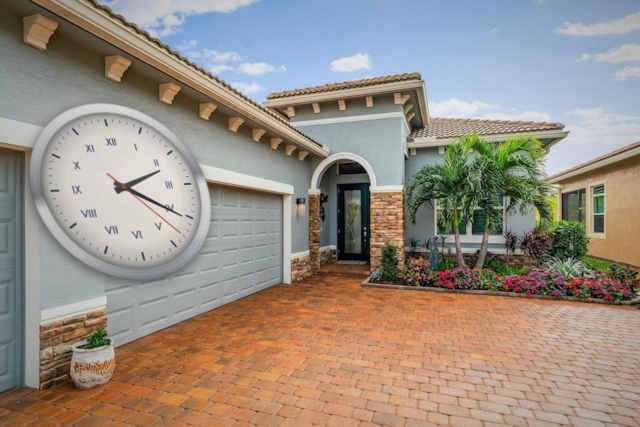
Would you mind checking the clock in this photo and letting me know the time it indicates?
2:20:23
